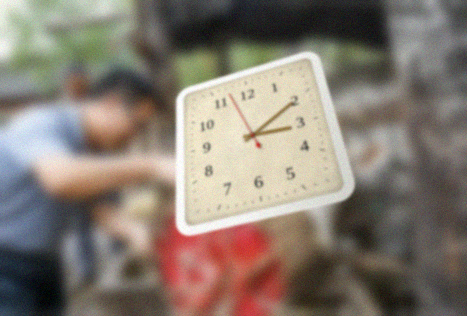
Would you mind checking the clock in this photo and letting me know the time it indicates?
3:09:57
